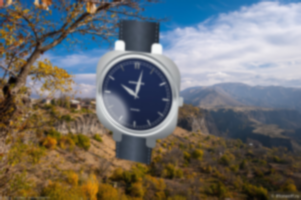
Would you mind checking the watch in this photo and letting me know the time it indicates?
10:02
